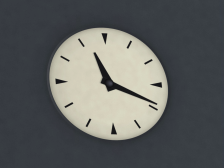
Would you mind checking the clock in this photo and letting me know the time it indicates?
11:19
